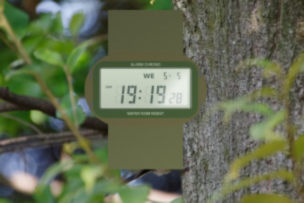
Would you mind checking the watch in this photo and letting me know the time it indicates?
19:19:28
